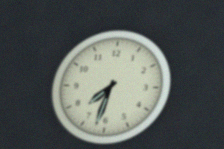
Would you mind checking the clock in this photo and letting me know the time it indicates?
7:32
